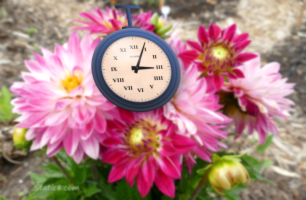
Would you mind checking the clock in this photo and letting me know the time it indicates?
3:04
